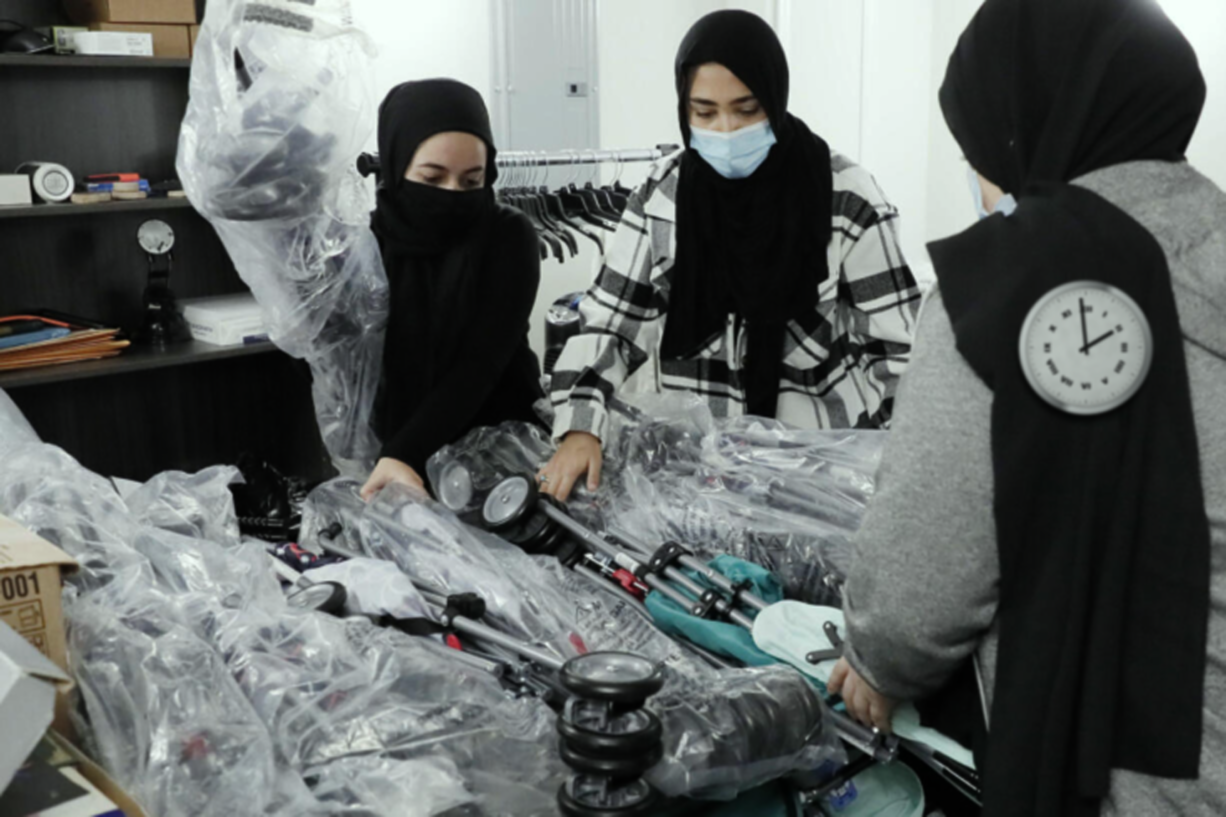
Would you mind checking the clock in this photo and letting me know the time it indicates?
1:59
